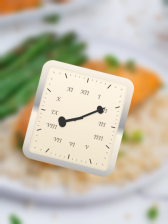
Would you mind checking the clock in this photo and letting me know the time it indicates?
8:09
